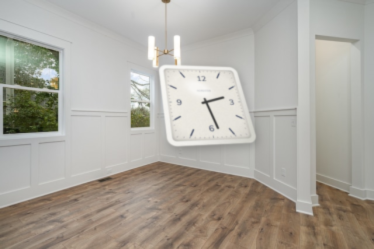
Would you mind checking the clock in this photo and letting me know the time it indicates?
2:28
